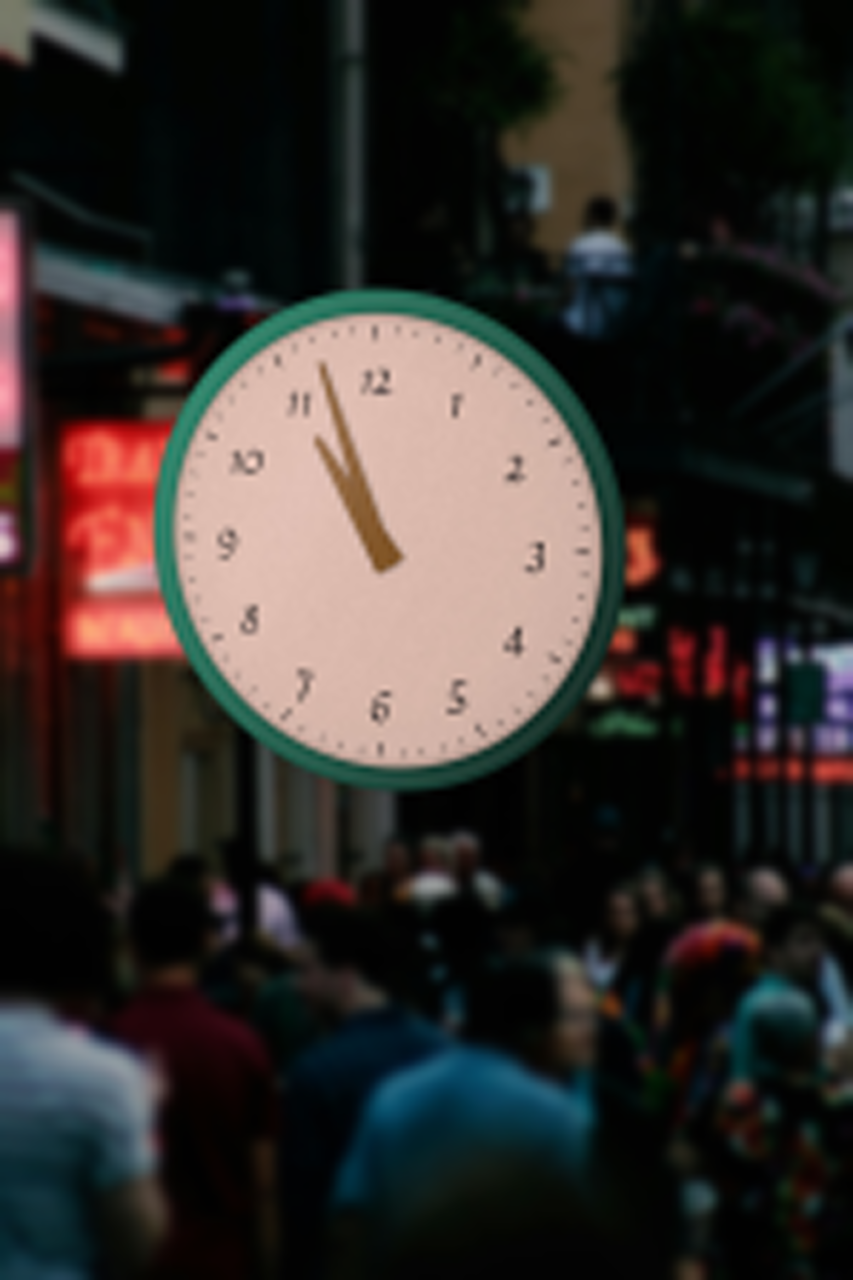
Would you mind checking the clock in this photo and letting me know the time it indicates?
10:57
